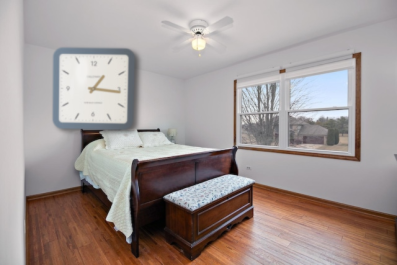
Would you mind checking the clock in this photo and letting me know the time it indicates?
1:16
